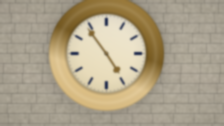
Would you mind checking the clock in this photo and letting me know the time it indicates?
4:54
